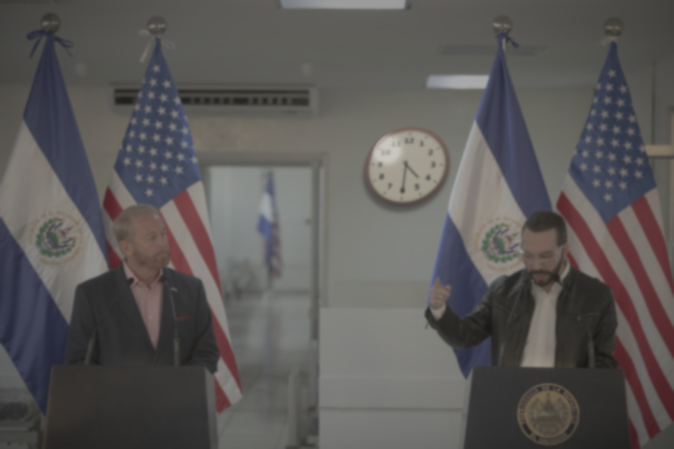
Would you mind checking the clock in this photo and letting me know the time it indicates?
4:30
